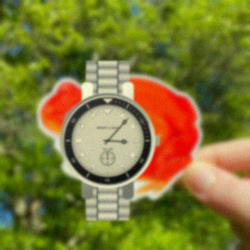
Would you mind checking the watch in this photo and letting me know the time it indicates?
3:07
